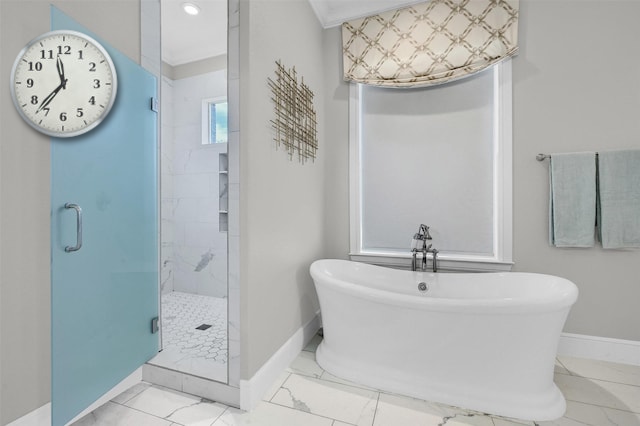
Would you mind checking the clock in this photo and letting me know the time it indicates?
11:37
